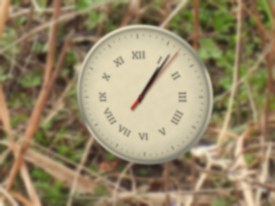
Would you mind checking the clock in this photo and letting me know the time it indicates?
1:06:07
